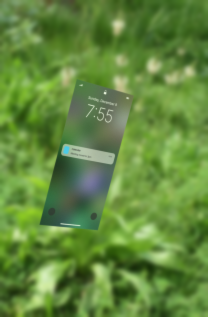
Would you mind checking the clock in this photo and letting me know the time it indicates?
7:55
